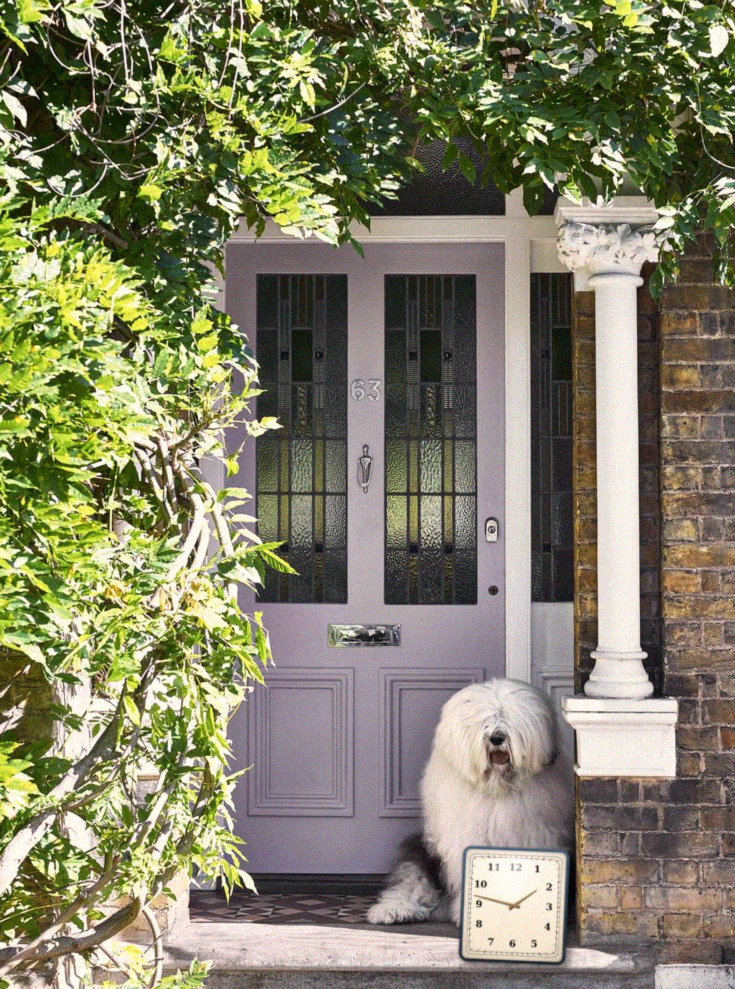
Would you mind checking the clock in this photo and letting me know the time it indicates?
1:47
